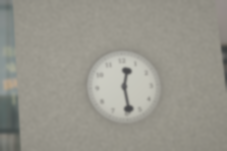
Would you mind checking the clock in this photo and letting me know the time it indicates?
12:29
